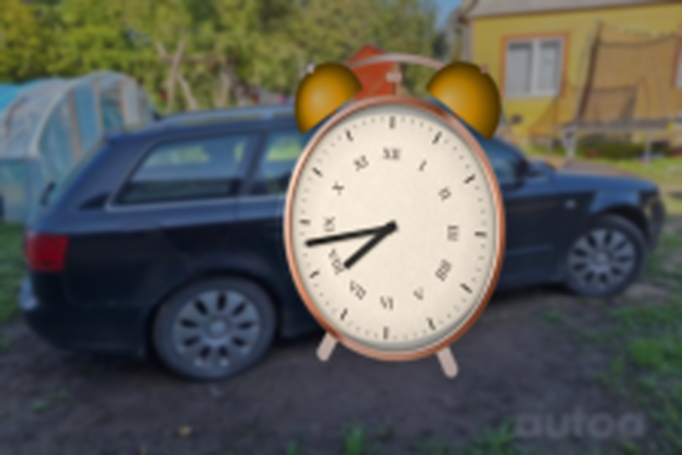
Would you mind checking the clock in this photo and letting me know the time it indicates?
7:43
